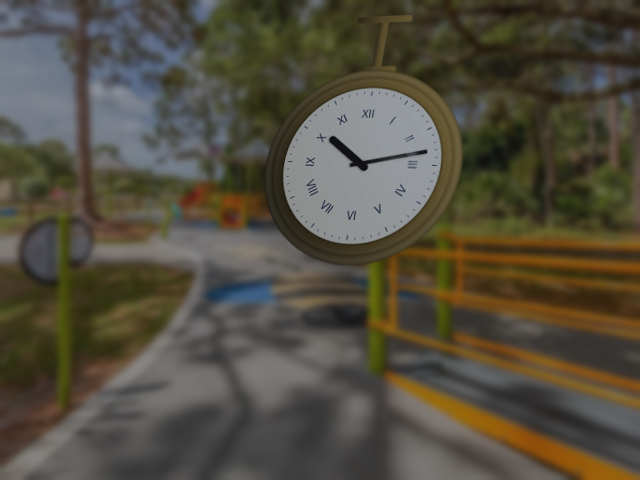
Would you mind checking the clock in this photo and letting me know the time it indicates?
10:13
